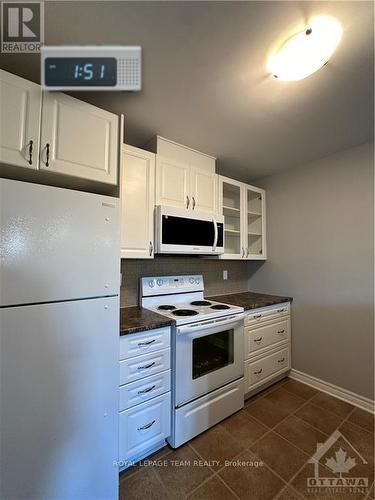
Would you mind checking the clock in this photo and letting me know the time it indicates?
1:51
